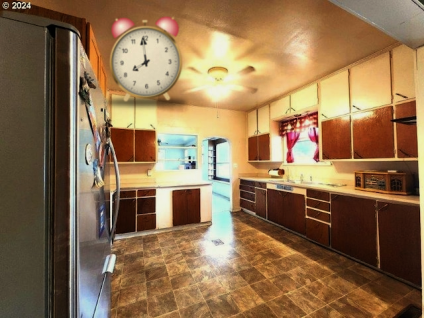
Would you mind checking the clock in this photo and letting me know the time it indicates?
7:59
